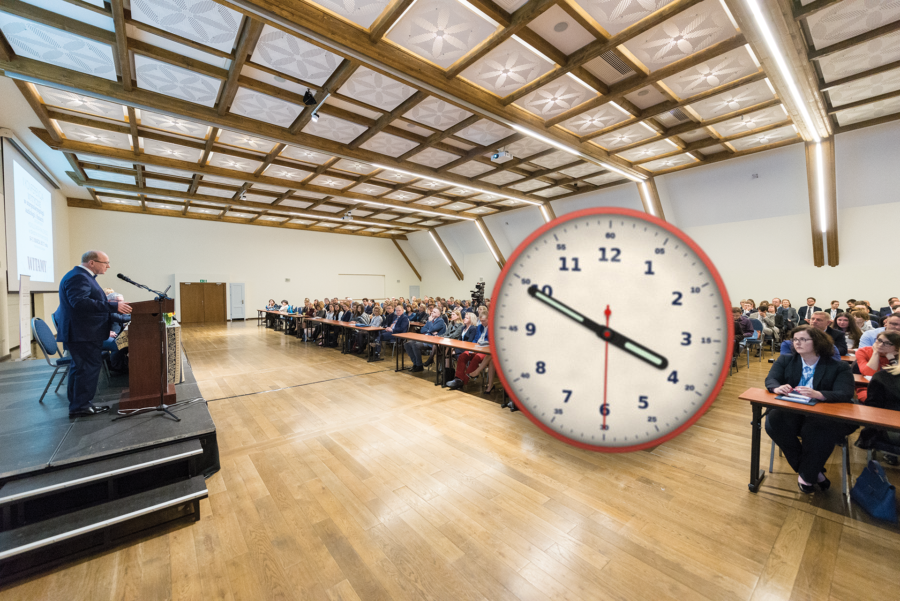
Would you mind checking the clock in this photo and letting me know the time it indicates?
3:49:30
